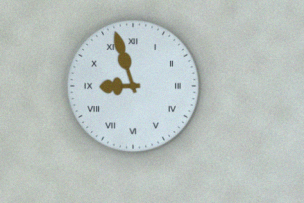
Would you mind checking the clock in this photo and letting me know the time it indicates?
8:57
